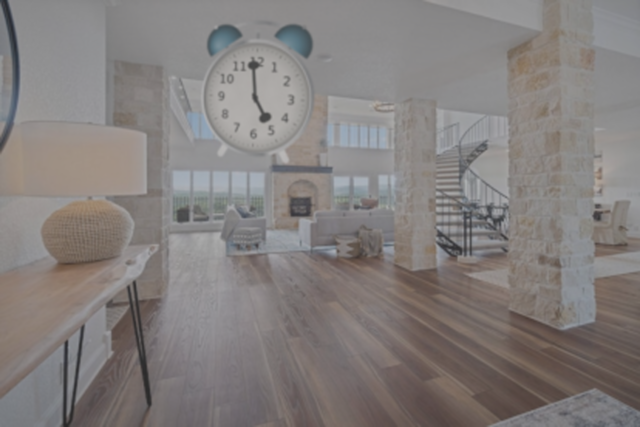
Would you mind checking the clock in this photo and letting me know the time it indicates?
4:59
